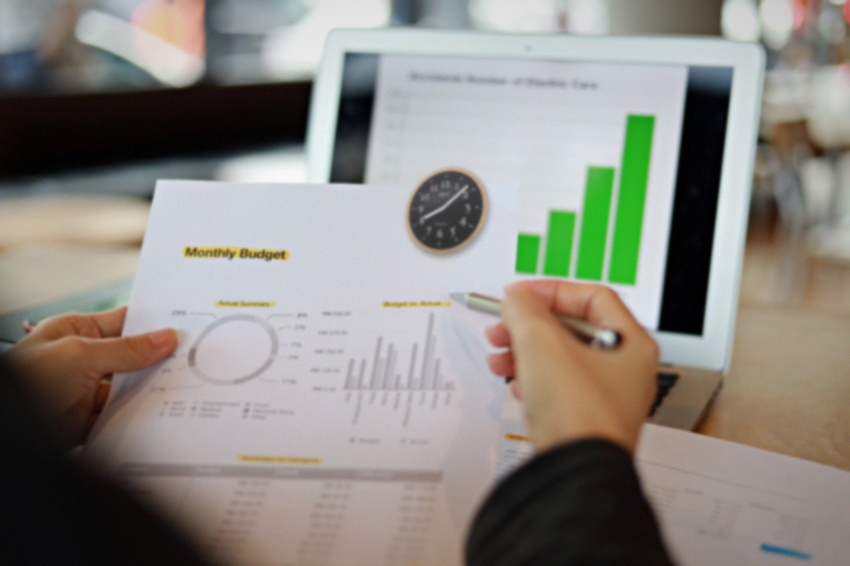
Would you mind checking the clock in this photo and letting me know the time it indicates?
8:08
